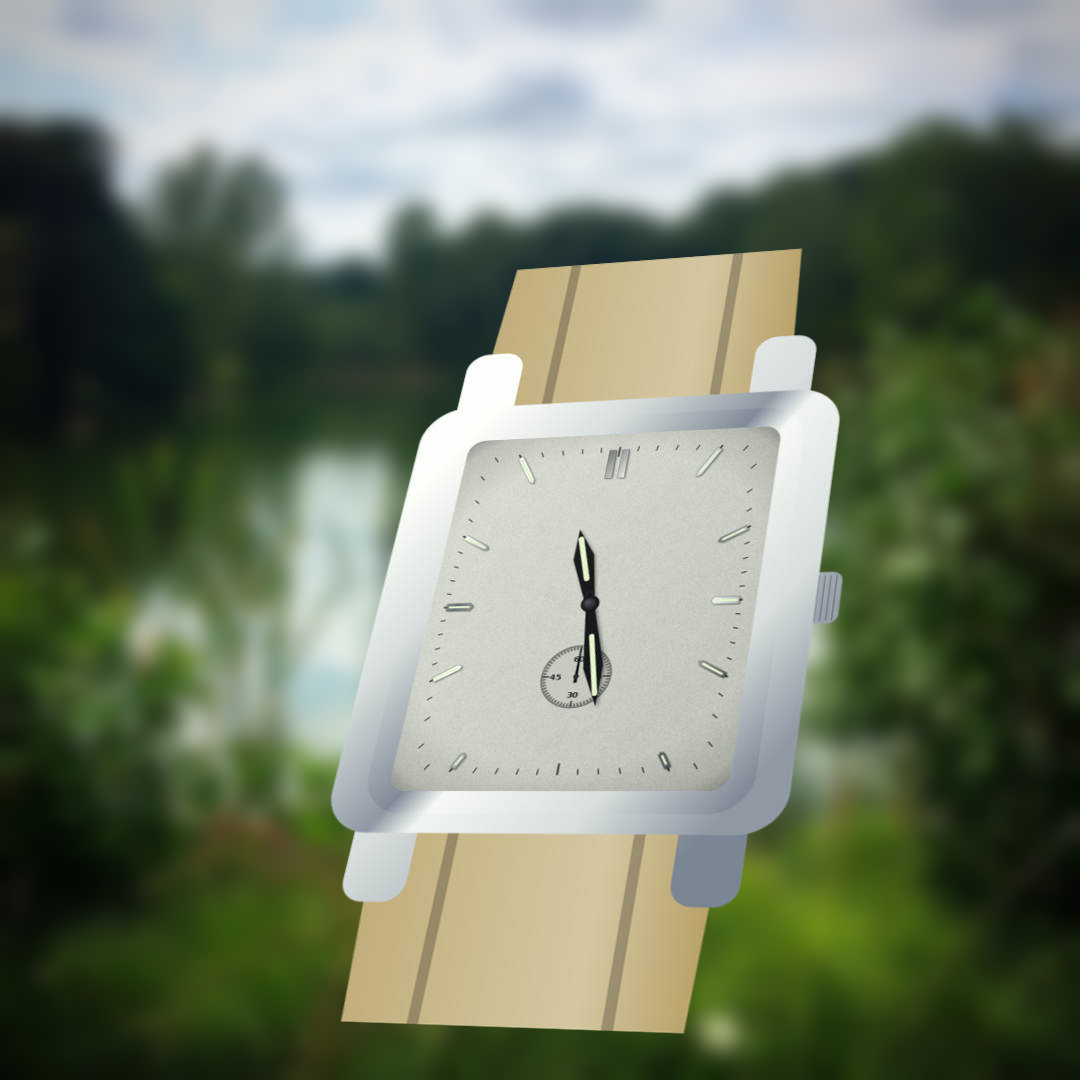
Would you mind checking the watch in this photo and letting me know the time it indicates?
11:28
